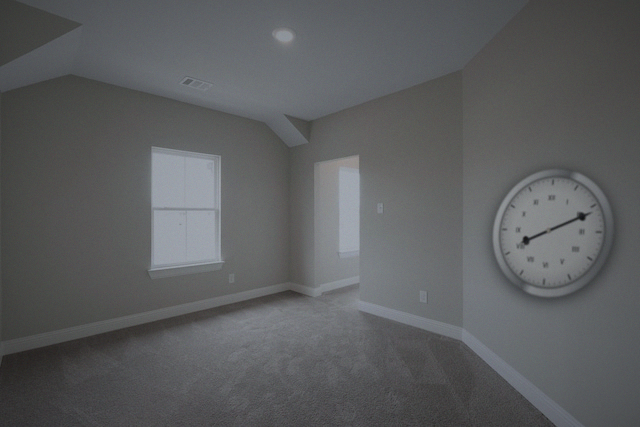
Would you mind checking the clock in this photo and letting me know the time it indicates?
8:11
